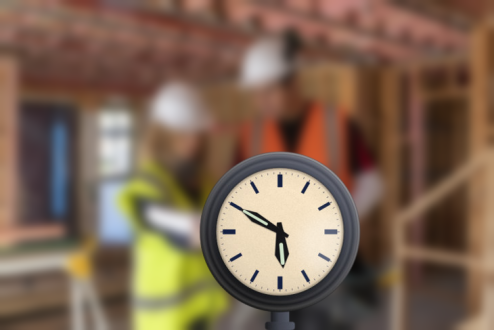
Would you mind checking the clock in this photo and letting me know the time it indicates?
5:50
